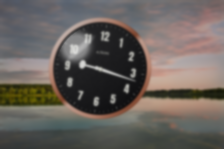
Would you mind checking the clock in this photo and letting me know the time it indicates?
9:17
